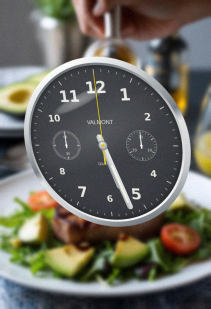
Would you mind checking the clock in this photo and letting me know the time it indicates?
5:27
